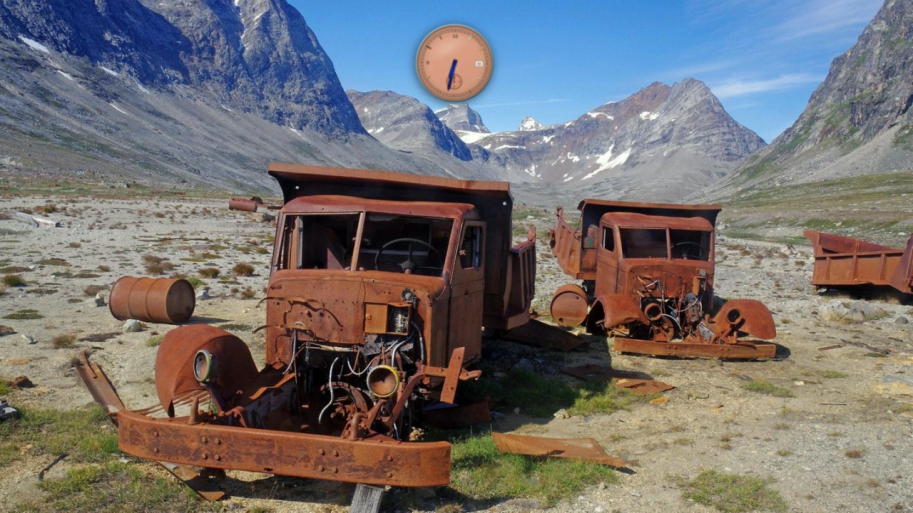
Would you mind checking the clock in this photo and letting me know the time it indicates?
6:32
